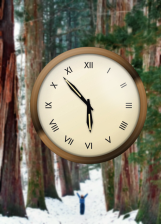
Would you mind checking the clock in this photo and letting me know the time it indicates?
5:53
